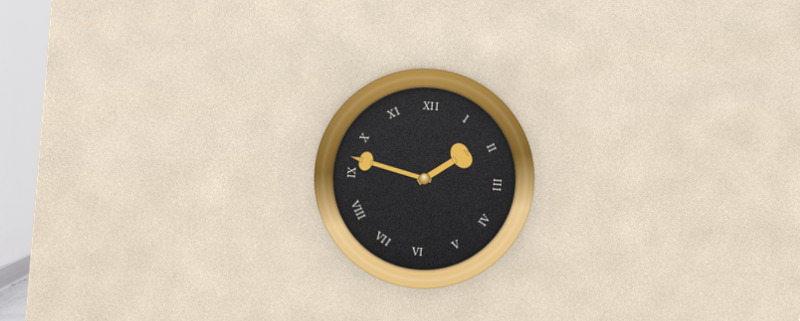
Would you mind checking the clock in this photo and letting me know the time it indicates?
1:47
